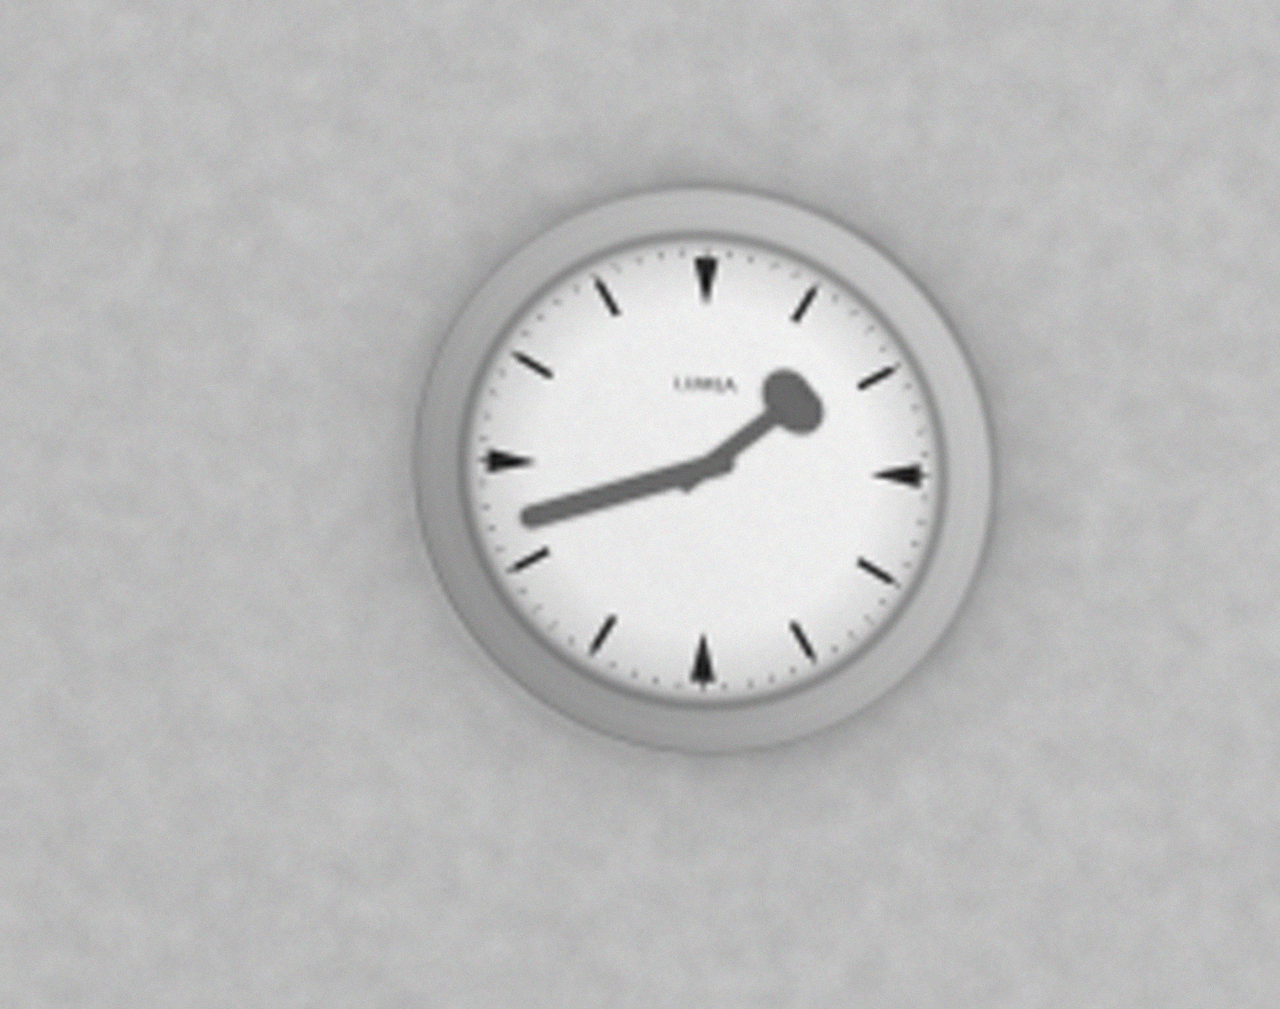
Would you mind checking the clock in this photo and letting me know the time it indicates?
1:42
